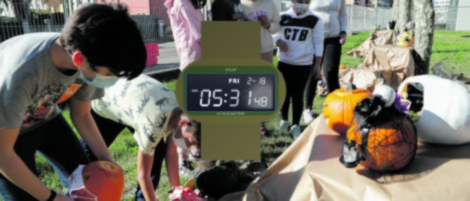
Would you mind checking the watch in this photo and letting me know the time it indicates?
5:31:48
